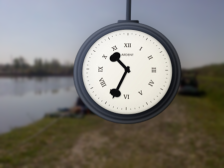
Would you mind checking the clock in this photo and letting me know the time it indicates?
10:34
